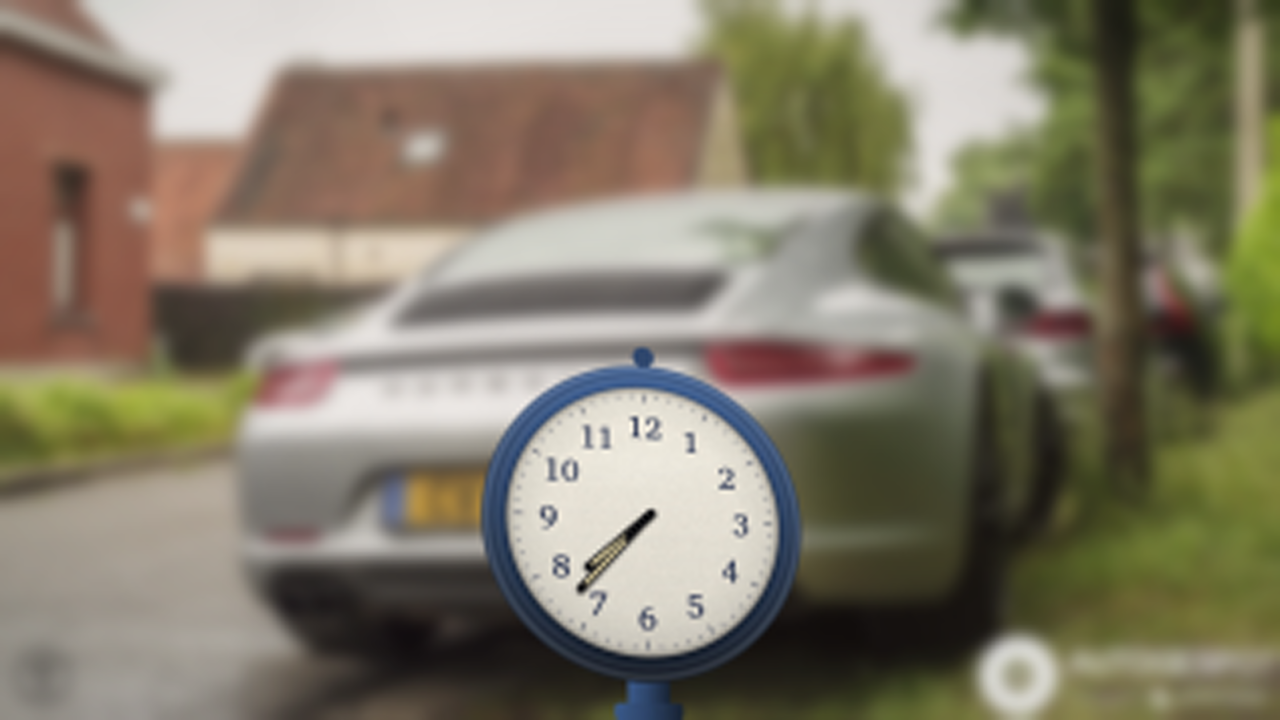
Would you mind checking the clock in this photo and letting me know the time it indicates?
7:37
